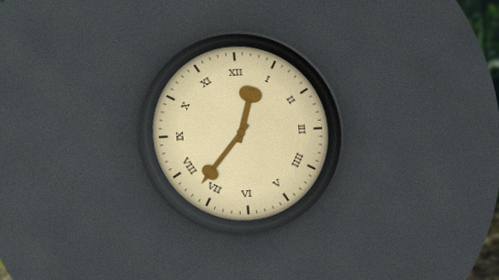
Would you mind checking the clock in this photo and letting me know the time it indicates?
12:37
